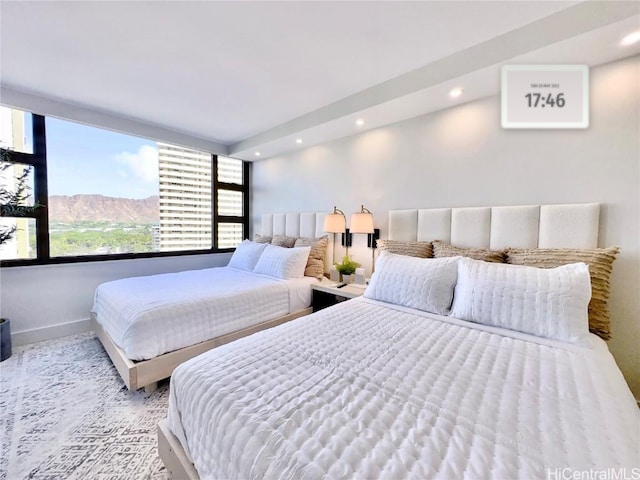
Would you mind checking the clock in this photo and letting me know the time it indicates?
17:46
